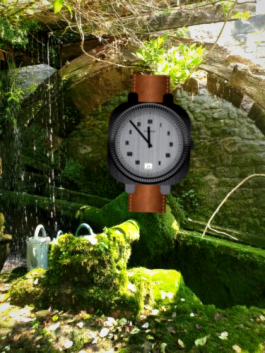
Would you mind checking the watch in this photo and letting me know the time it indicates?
11:53
